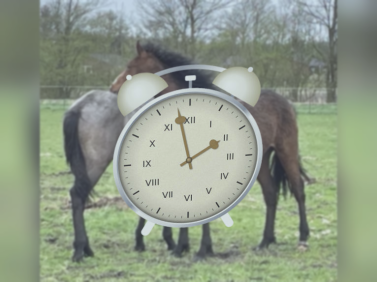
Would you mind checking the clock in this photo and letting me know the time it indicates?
1:58
